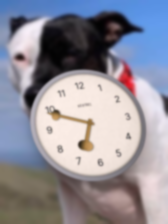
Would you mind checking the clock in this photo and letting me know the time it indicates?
6:49
